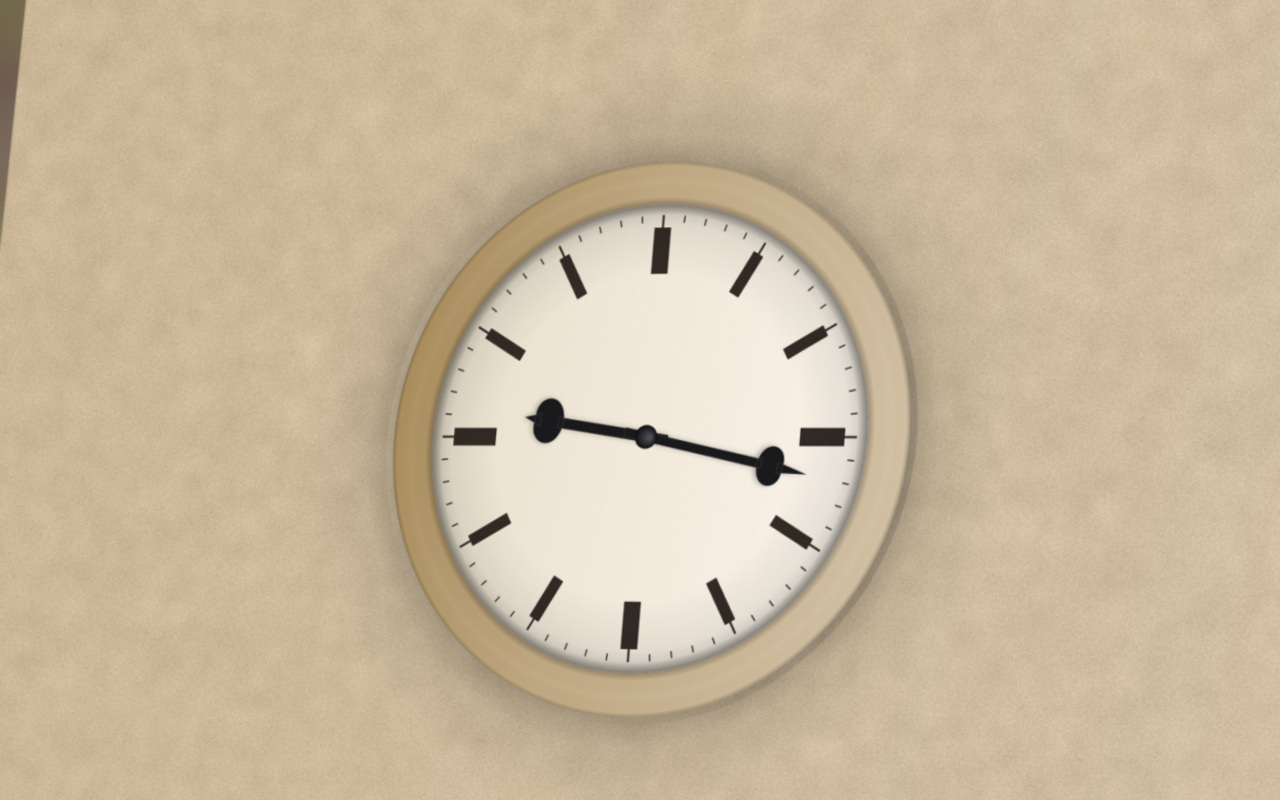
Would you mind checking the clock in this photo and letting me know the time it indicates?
9:17
